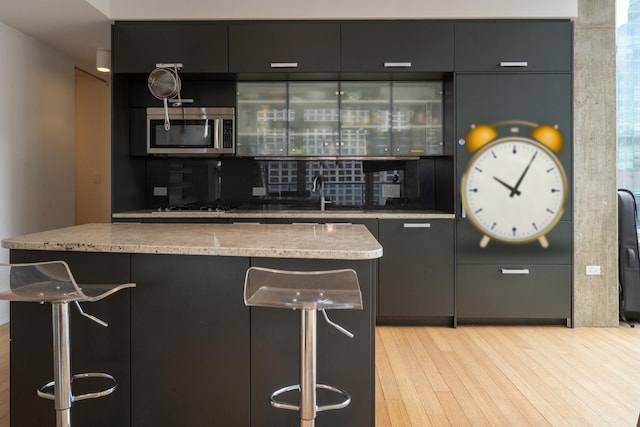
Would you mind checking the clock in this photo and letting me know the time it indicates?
10:05
